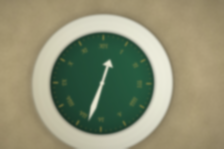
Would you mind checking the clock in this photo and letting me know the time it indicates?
12:33
